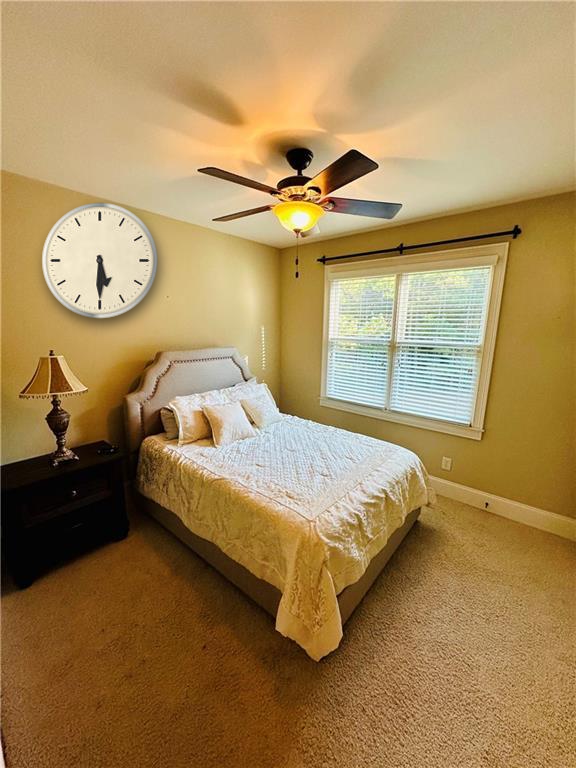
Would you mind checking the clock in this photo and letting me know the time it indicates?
5:30
